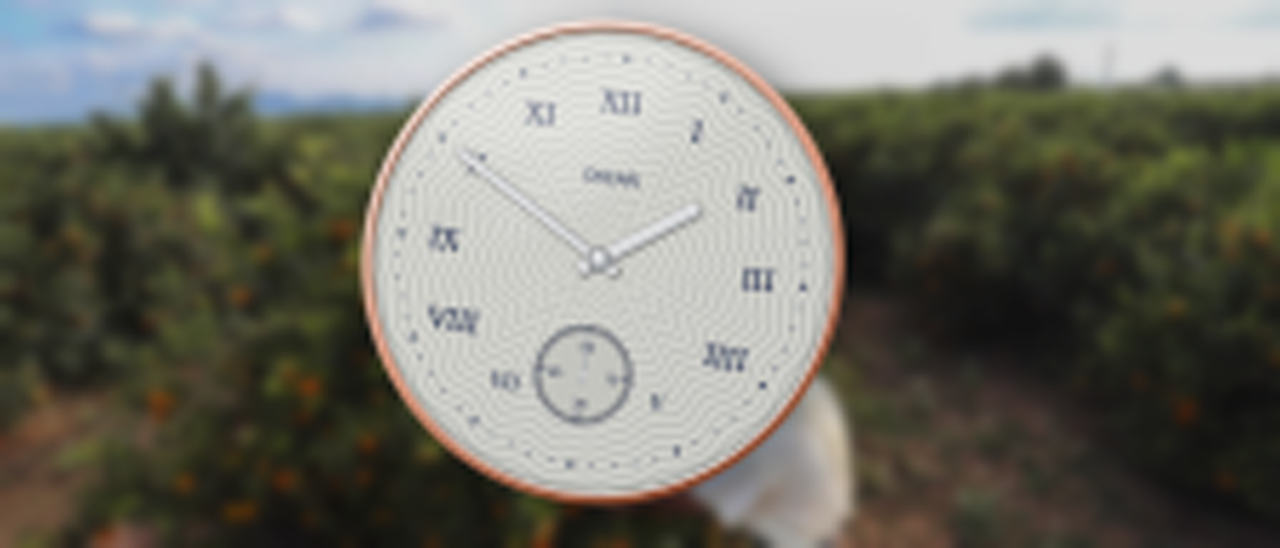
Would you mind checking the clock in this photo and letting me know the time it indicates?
1:50
